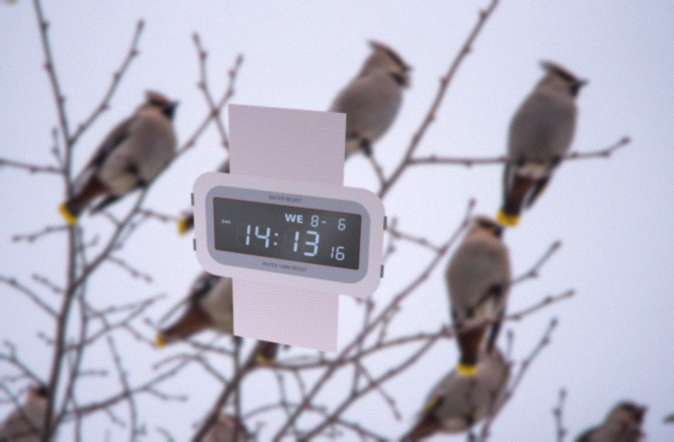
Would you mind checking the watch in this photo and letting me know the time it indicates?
14:13:16
